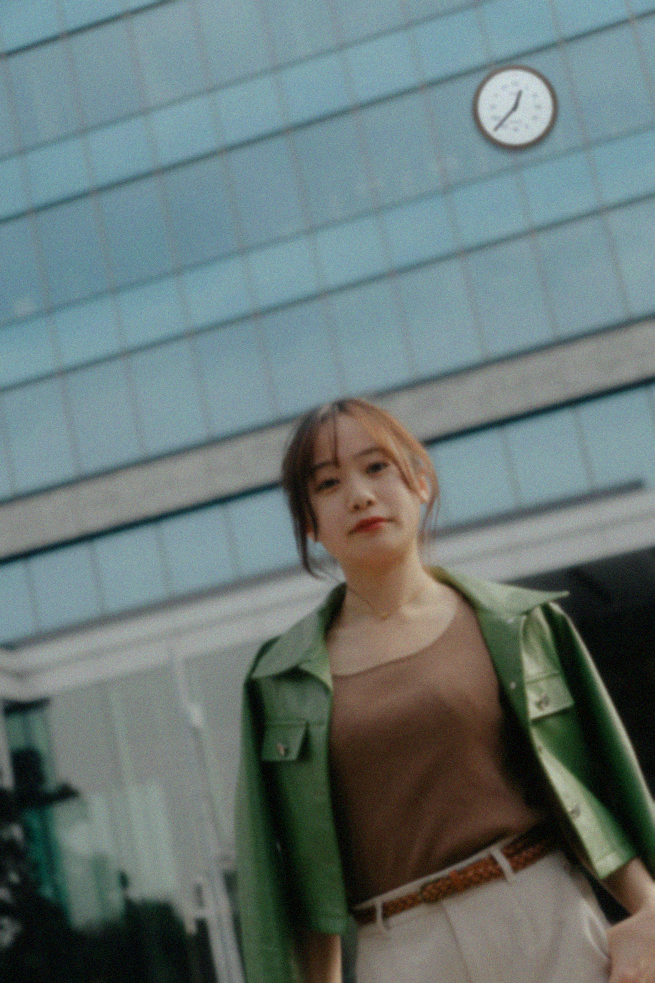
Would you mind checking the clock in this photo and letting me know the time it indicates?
12:37
